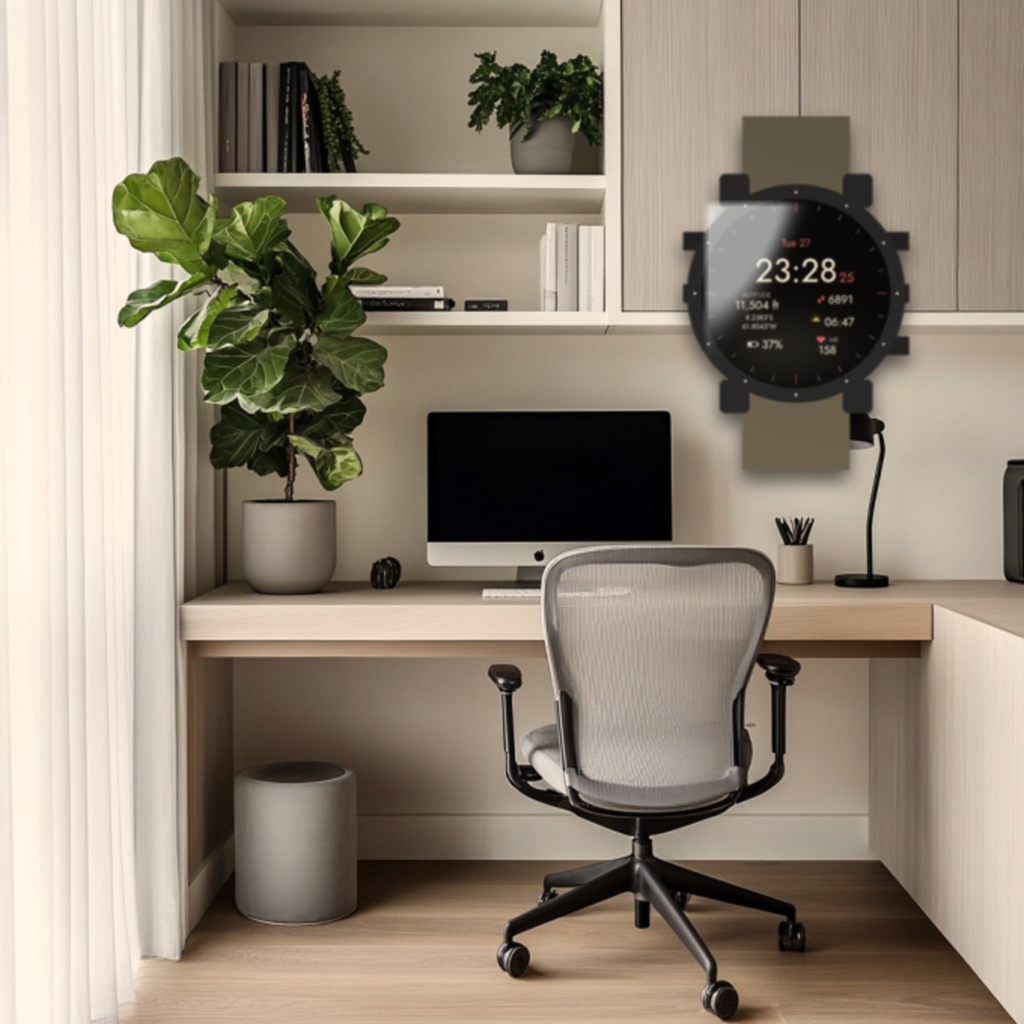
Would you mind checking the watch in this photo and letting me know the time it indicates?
23:28
